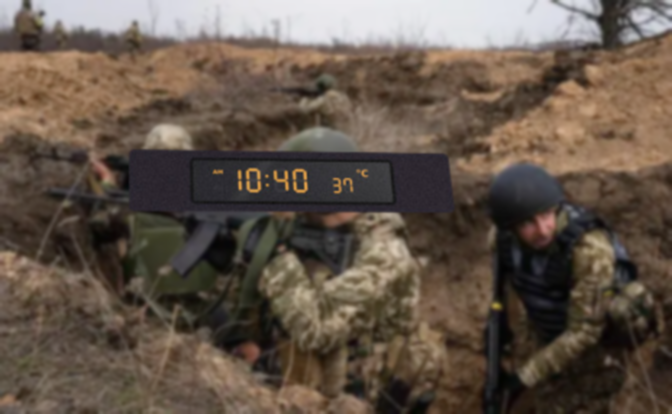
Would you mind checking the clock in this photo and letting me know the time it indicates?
10:40
